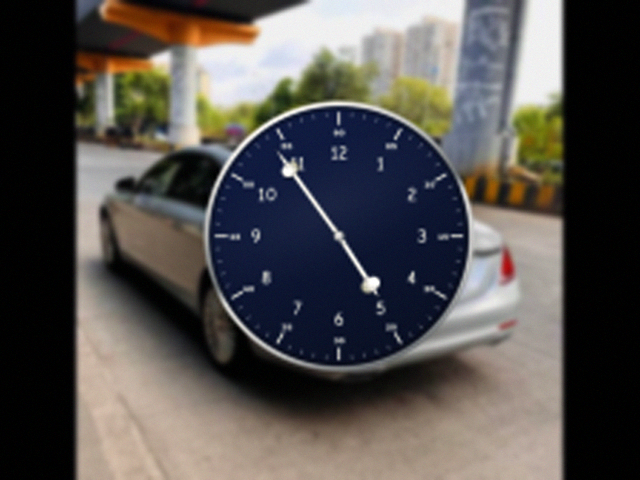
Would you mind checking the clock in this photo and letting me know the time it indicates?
4:54
